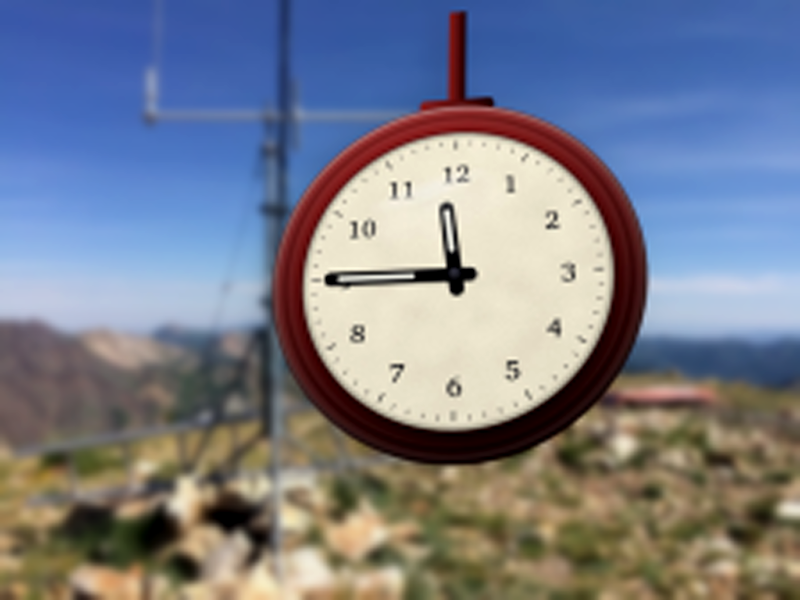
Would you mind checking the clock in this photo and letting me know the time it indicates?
11:45
